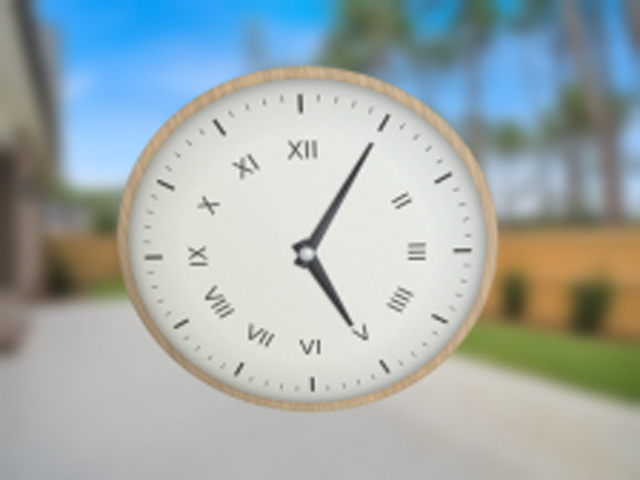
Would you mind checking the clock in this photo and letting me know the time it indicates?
5:05
